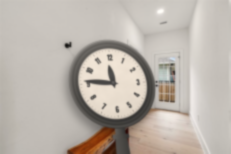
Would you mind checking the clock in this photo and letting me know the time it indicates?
11:46
